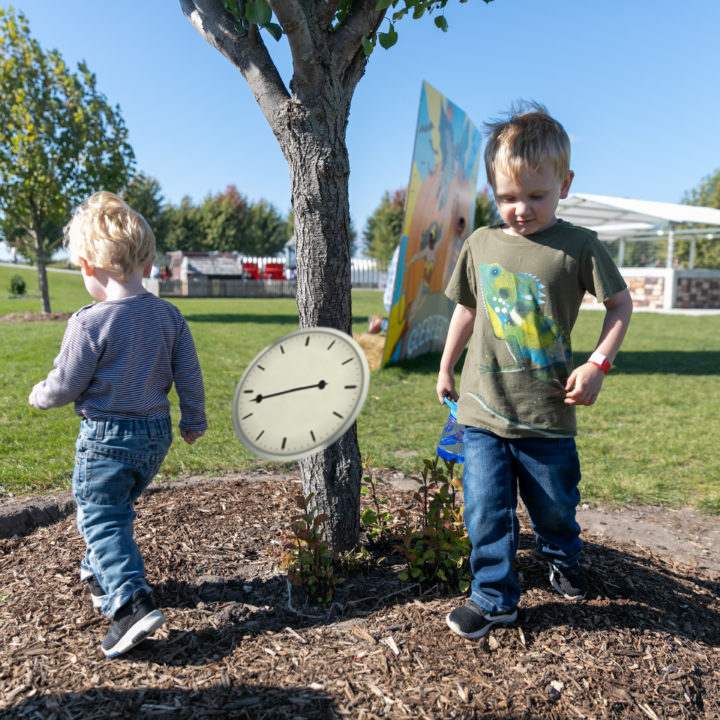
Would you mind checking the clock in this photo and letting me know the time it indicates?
2:43
